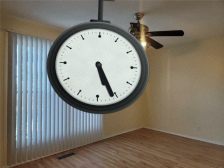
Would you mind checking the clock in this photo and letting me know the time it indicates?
5:26
